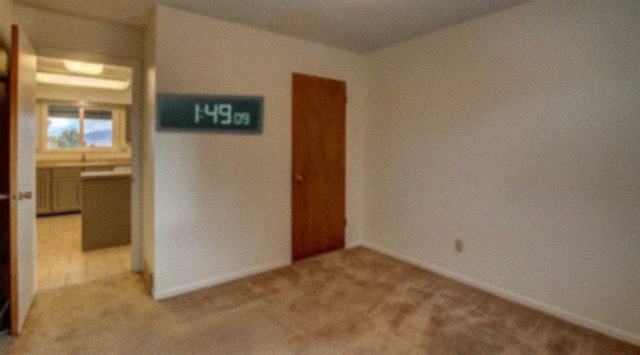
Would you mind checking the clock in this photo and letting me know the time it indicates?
1:49
